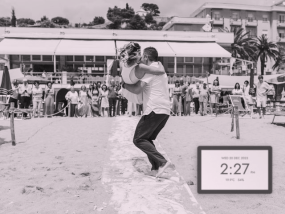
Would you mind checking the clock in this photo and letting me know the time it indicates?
2:27
